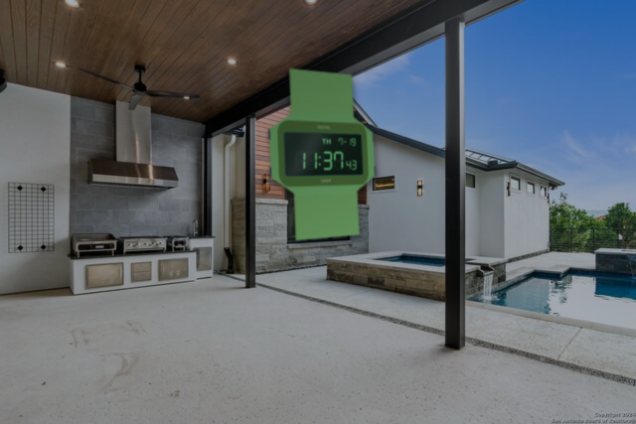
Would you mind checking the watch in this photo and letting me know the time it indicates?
11:37
